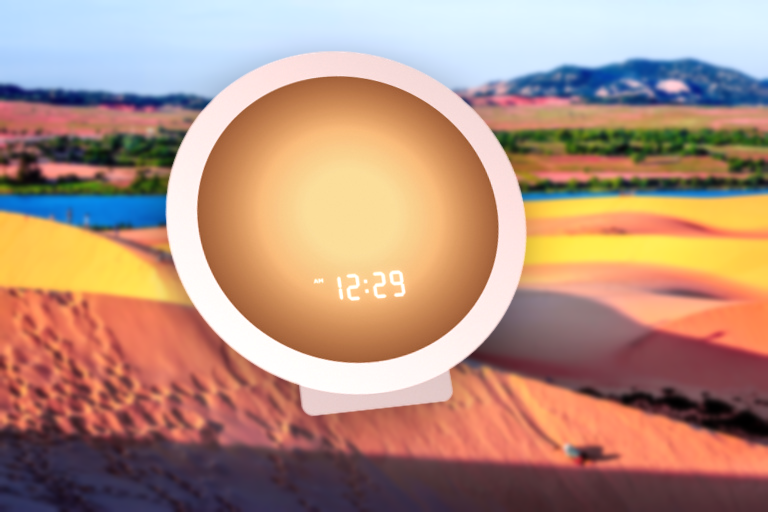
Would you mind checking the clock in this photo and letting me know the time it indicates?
12:29
